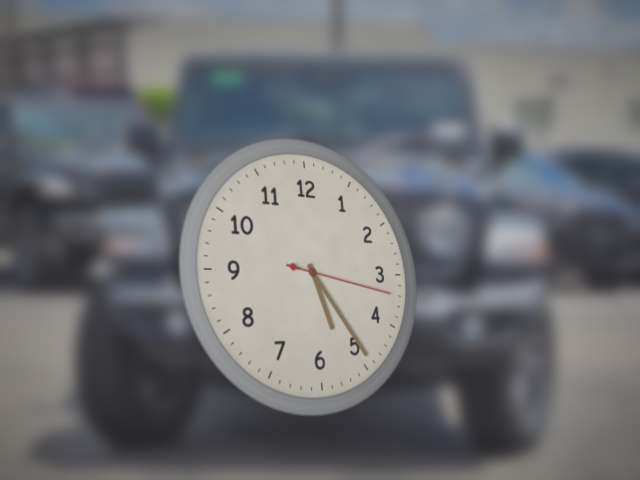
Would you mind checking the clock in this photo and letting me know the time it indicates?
5:24:17
